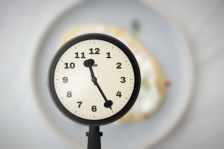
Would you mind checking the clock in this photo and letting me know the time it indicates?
11:25
